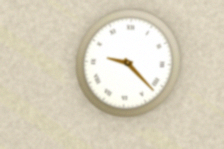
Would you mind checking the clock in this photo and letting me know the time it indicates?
9:22
